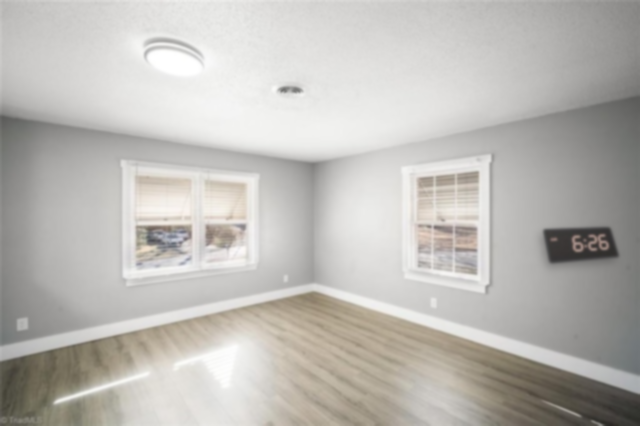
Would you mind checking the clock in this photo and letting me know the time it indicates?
6:26
